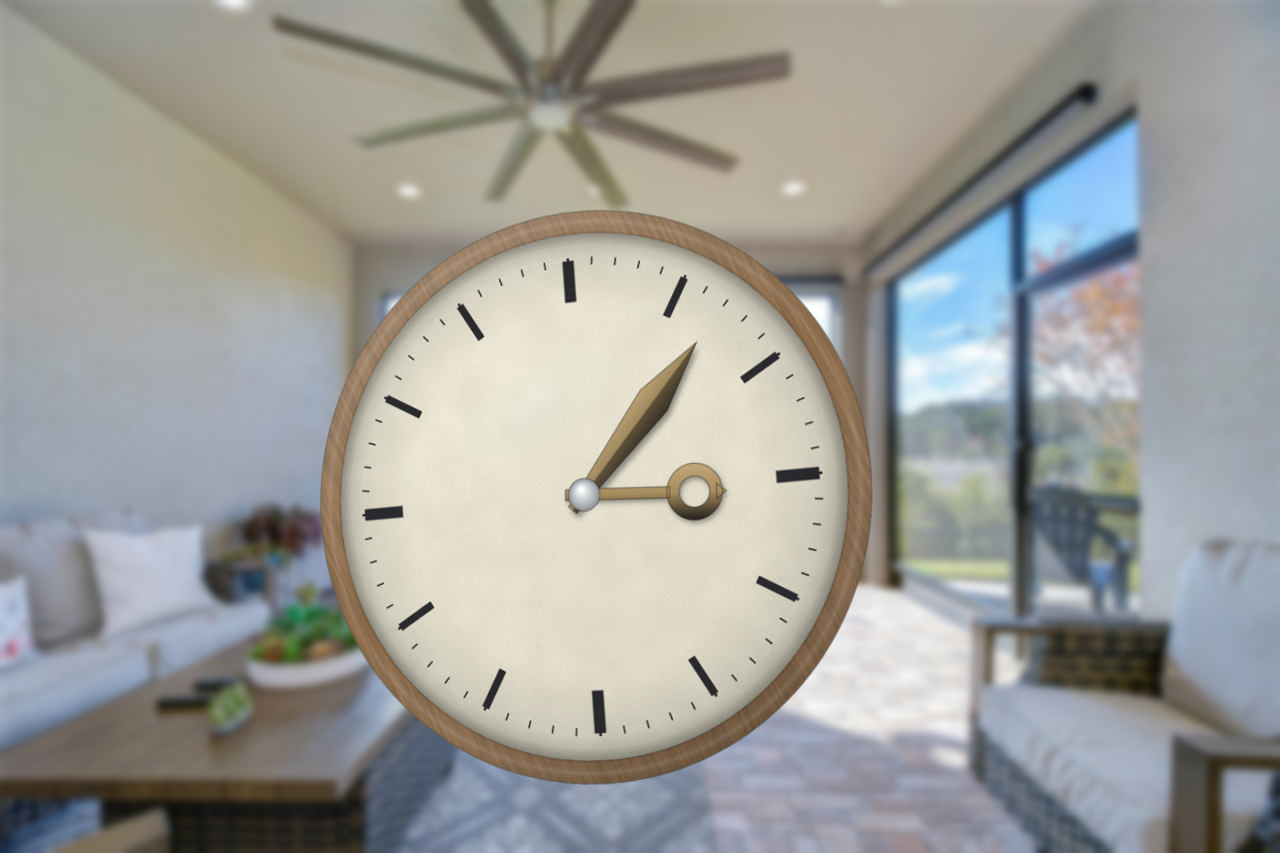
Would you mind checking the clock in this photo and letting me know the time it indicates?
3:07
